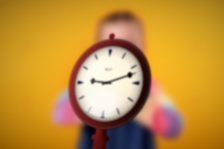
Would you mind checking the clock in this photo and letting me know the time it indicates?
9:12
